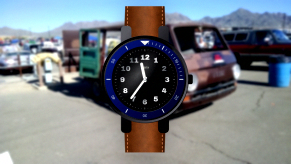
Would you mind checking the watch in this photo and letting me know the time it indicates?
11:36
